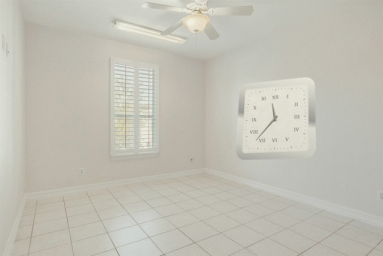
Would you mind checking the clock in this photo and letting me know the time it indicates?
11:37
